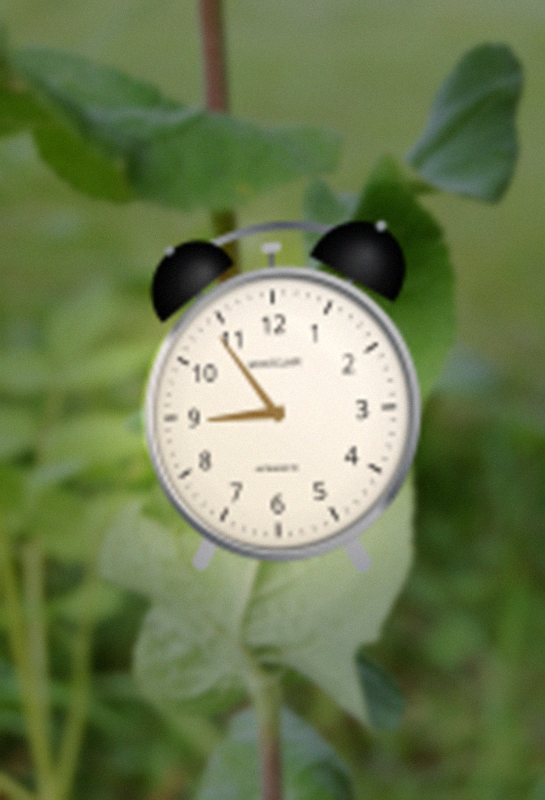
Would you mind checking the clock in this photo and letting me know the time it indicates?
8:54
